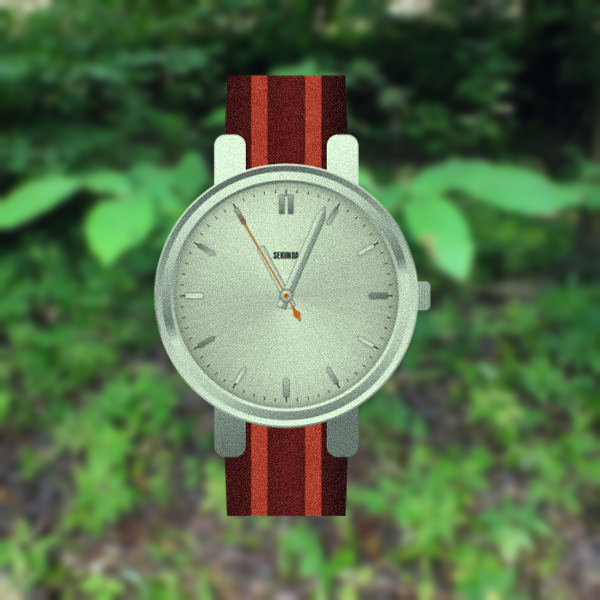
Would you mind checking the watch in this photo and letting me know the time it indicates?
11:03:55
